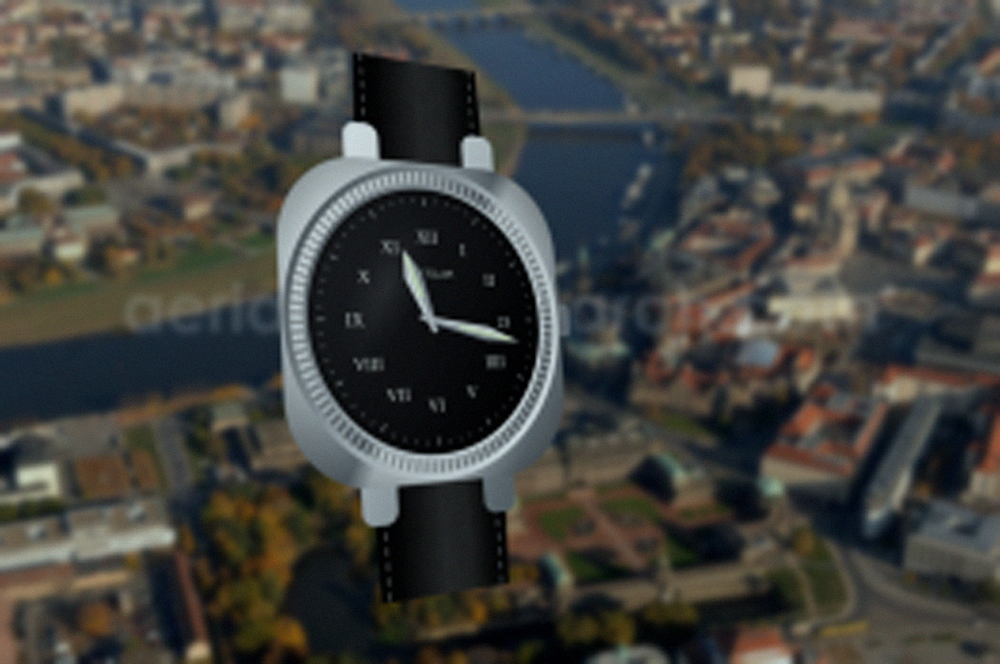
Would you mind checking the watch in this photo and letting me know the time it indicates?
11:17
